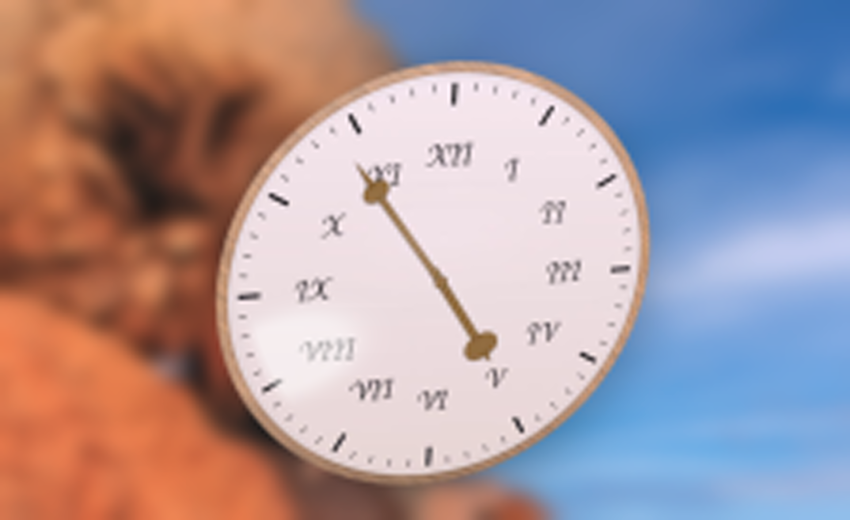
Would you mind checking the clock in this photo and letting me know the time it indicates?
4:54
